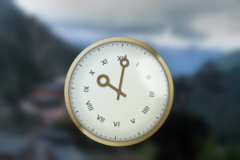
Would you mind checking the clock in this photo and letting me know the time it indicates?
10:01
